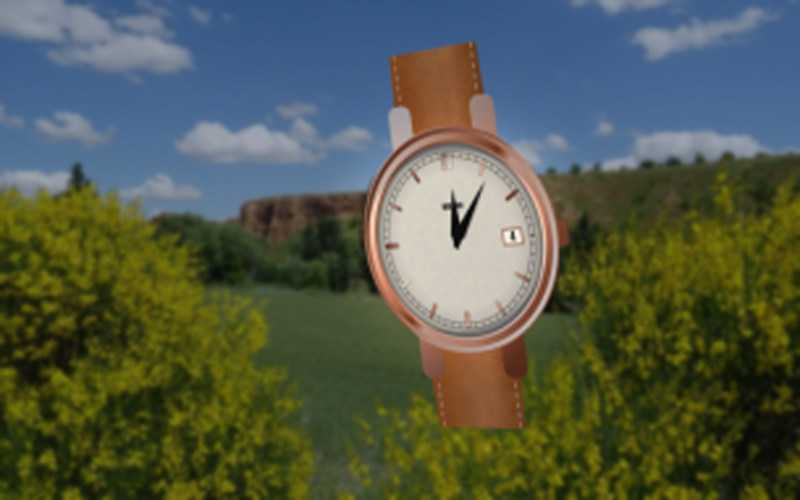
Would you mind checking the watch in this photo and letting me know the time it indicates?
12:06
